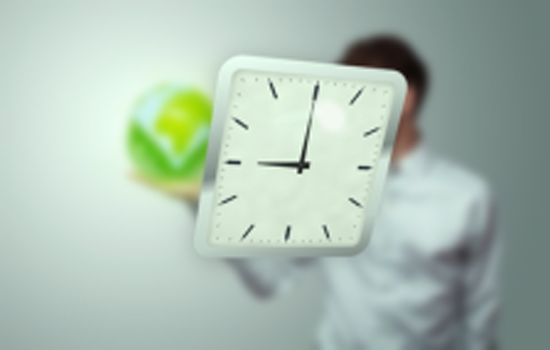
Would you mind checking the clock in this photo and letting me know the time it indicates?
9:00
